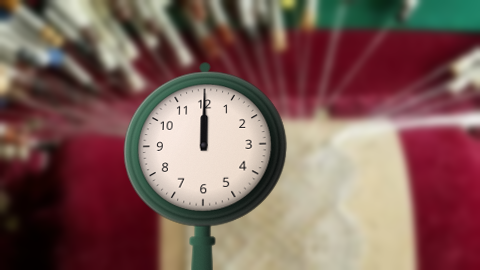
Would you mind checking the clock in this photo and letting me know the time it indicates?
12:00
